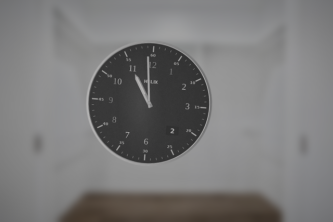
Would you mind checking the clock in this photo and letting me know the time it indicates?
10:59
